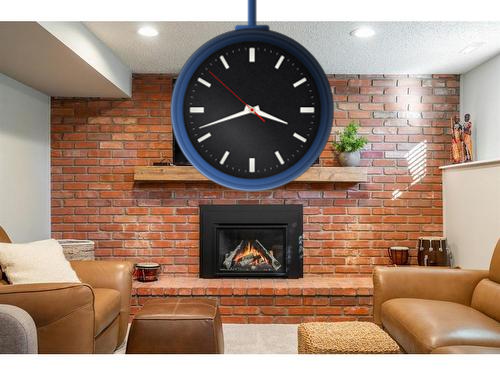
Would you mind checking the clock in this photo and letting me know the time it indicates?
3:41:52
